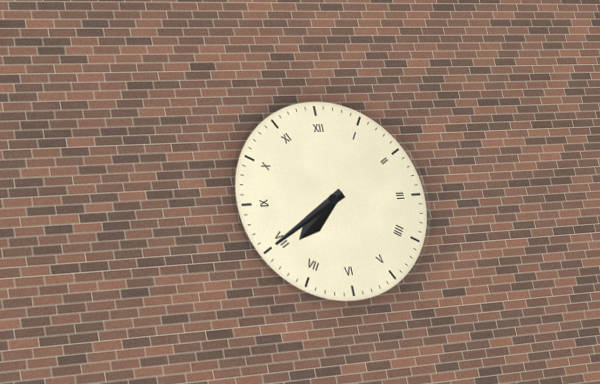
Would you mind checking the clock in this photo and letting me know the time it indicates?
7:40
